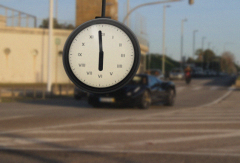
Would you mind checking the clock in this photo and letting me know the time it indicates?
5:59
